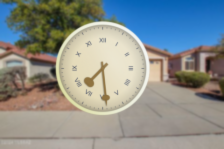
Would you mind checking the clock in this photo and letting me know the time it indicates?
7:29
